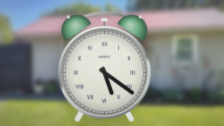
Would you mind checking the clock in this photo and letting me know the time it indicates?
5:21
